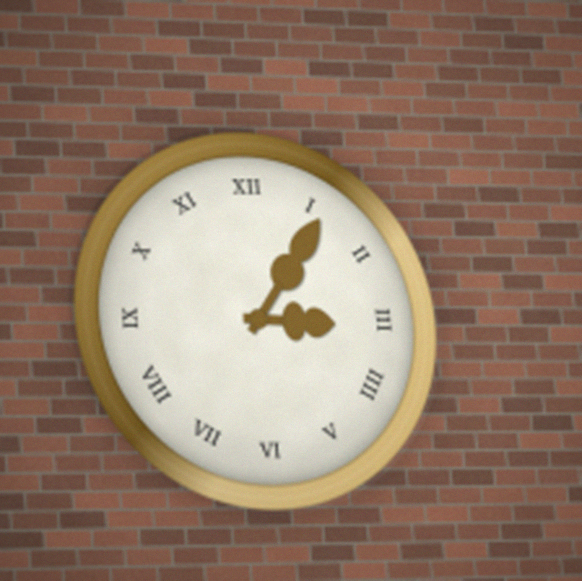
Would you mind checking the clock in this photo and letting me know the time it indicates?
3:06
